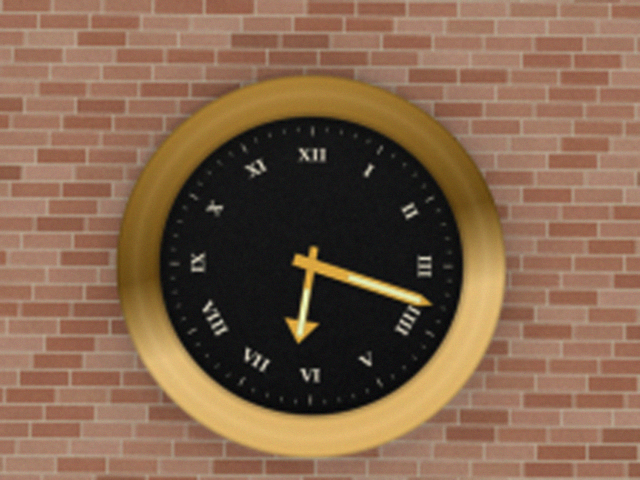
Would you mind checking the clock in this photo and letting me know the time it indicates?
6:18
